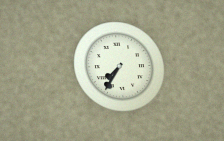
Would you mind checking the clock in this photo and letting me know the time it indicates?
7:36
